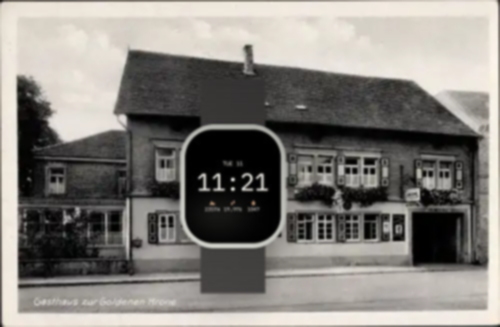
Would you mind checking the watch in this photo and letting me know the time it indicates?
11:21
